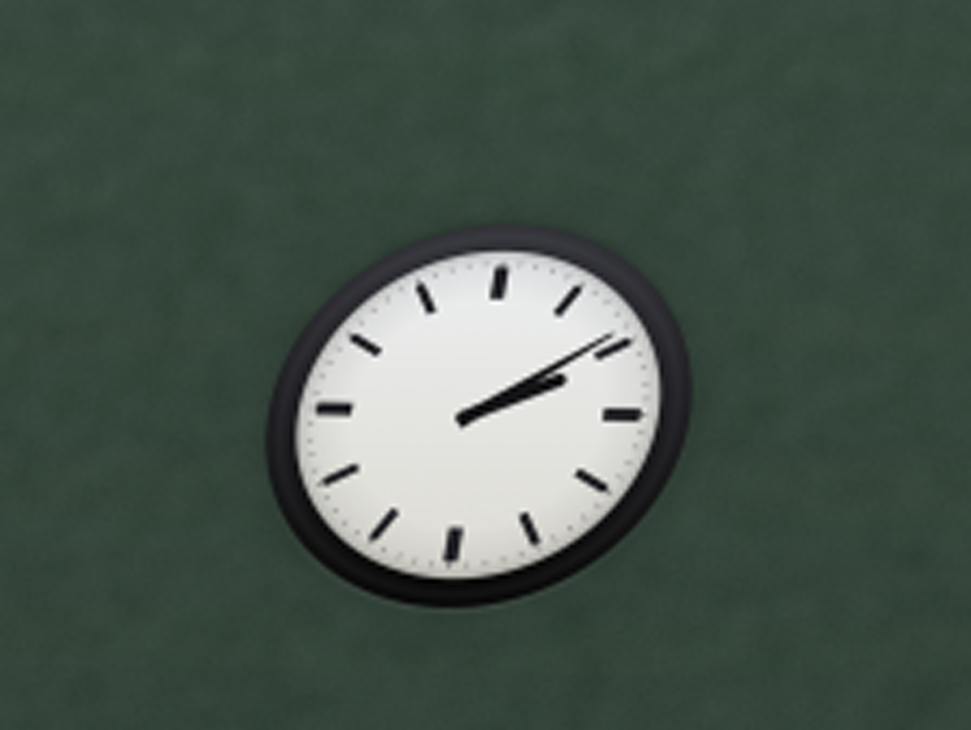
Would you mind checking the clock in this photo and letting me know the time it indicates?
2:09
